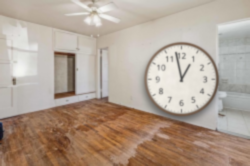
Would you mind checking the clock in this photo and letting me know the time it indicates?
12:58
